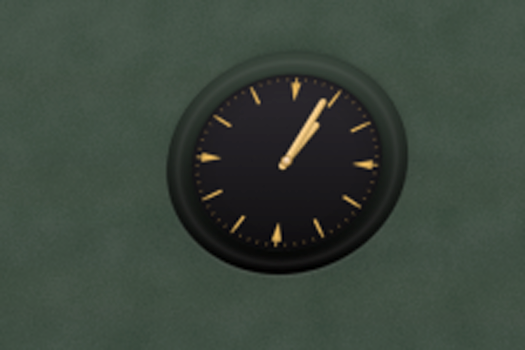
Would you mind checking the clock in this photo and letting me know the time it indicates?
1:04
